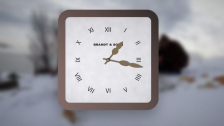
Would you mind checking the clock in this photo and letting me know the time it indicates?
1:17
